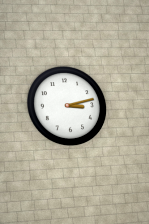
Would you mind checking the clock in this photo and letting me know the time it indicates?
3:13
